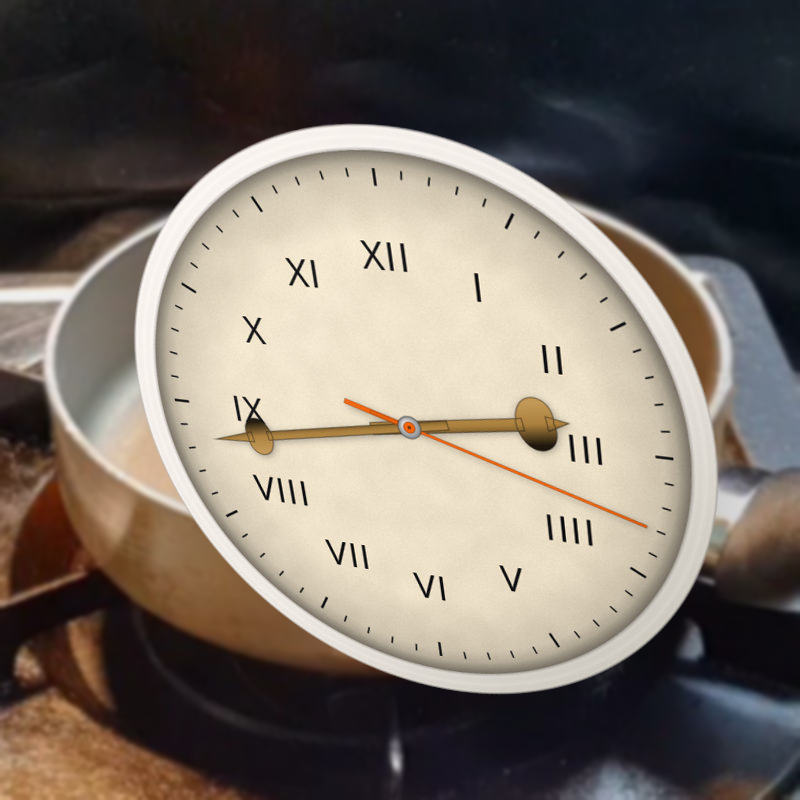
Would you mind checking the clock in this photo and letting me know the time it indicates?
2:43:18
